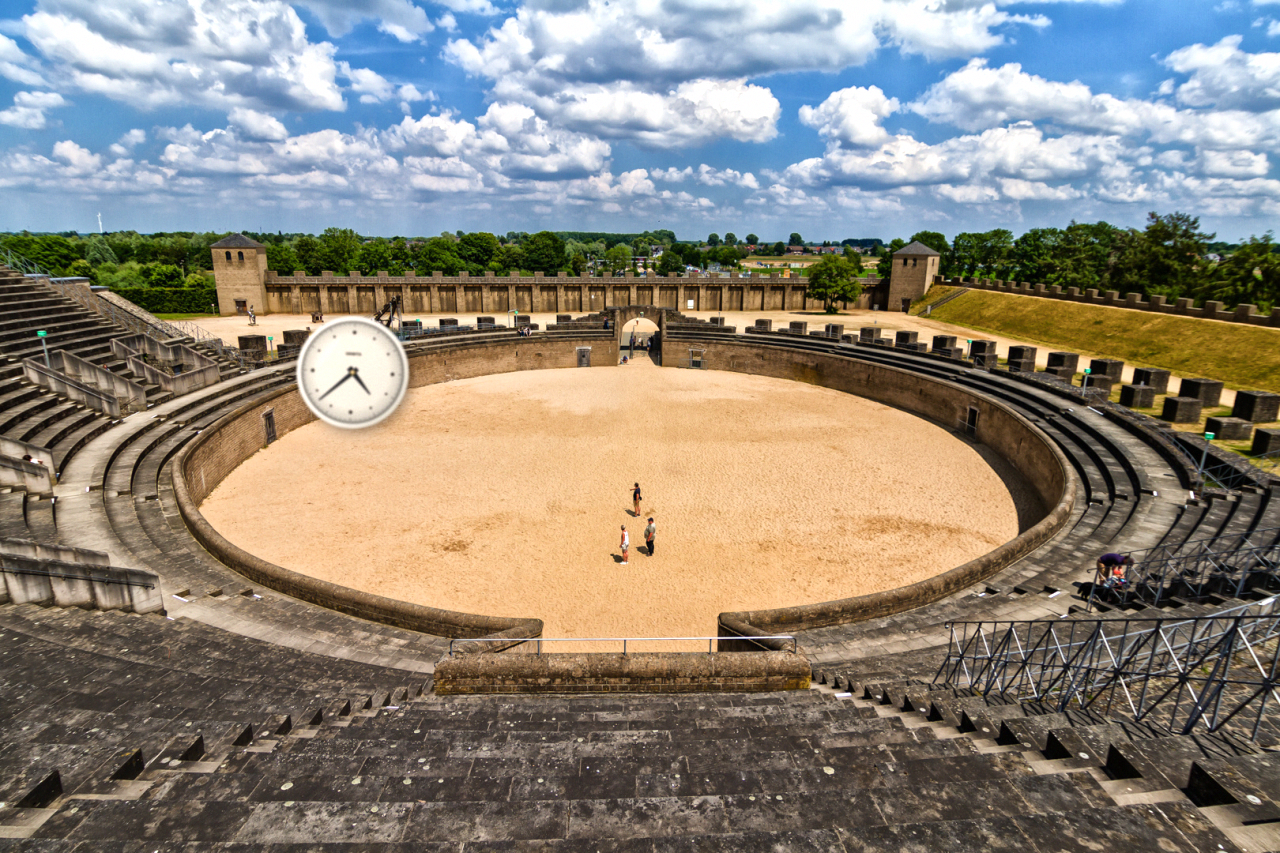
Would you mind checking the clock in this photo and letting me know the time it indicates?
4:38
